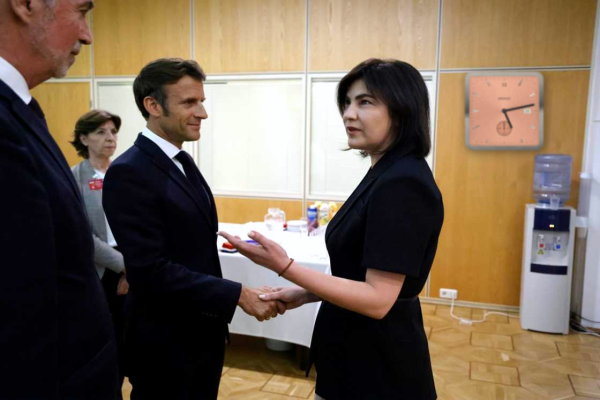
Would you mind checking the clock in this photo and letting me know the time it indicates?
5:13
